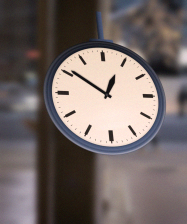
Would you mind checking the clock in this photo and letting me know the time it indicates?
12:51
